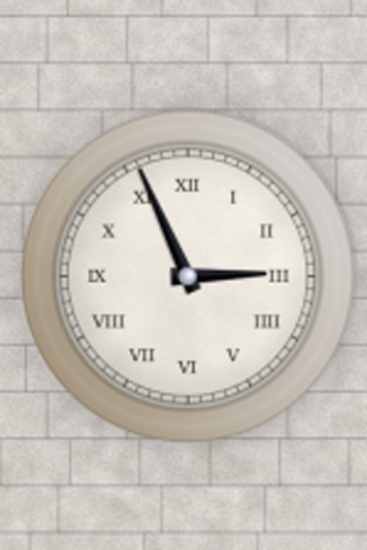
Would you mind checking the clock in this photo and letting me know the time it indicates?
2:56
